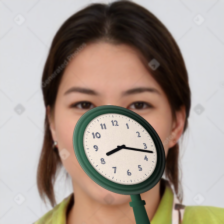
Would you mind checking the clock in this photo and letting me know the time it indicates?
8:17
